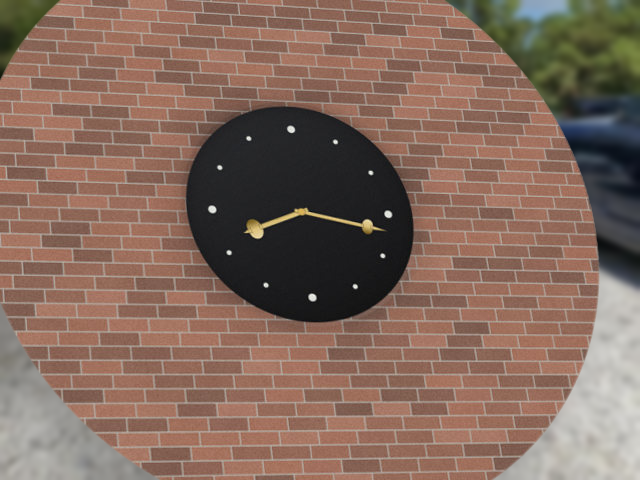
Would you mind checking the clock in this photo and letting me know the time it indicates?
8:17
